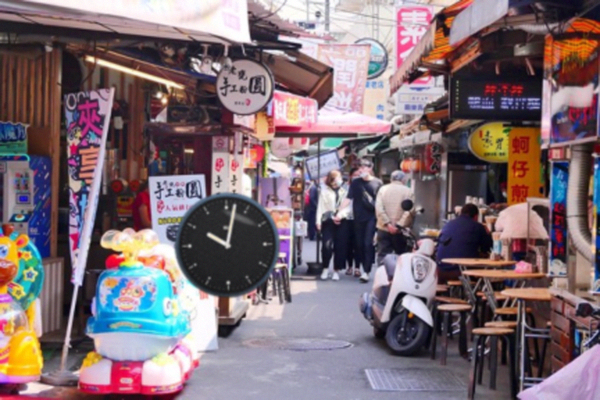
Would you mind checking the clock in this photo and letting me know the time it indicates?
10:02
